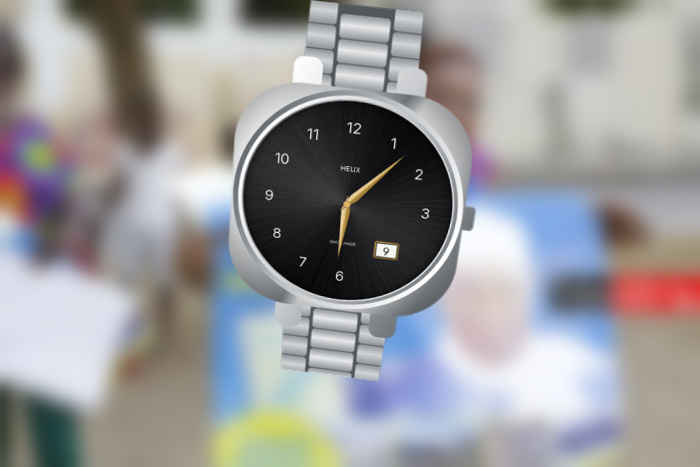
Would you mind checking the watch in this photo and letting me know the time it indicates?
6:07
